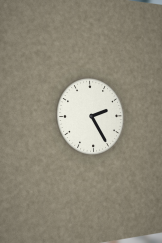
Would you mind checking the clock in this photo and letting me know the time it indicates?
2:25
